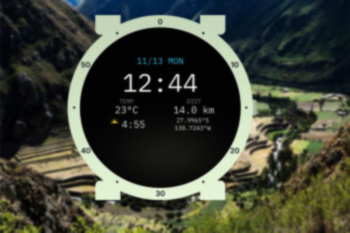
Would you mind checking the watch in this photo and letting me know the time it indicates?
12:44
